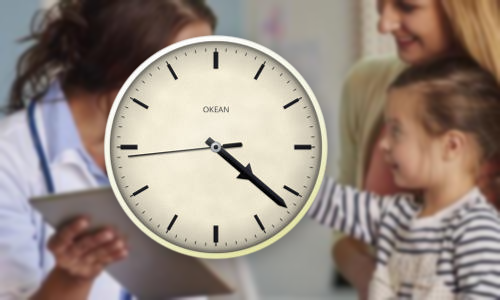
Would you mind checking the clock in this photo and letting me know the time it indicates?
4:21:44
